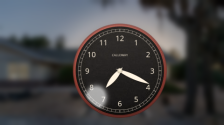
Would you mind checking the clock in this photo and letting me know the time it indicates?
7:19
